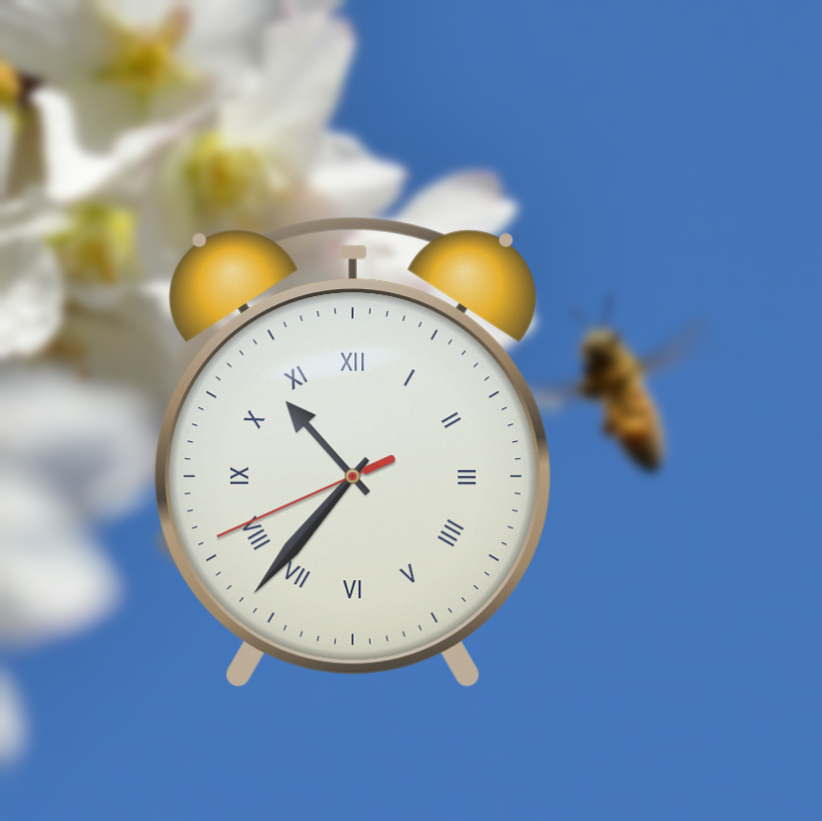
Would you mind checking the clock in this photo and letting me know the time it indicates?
10:36:41
